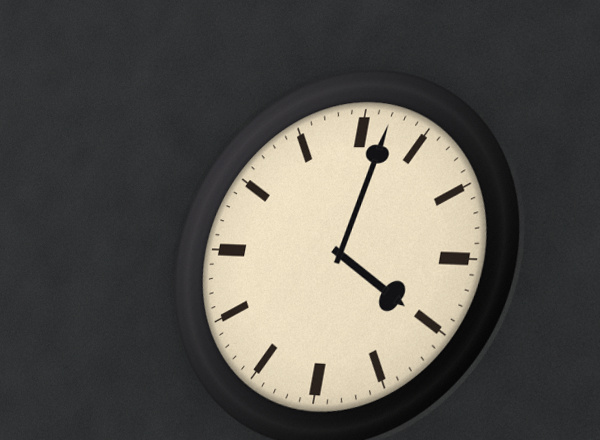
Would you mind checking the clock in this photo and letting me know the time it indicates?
4:02
